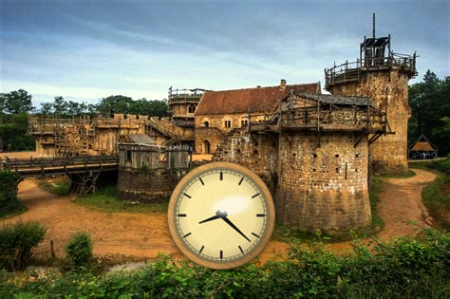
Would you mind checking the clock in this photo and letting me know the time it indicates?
8:22
